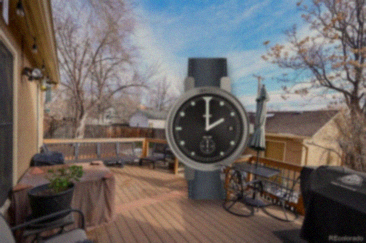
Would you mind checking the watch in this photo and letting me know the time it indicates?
2:00
